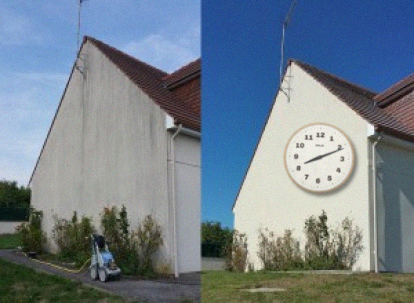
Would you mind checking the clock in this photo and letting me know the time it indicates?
8:11
